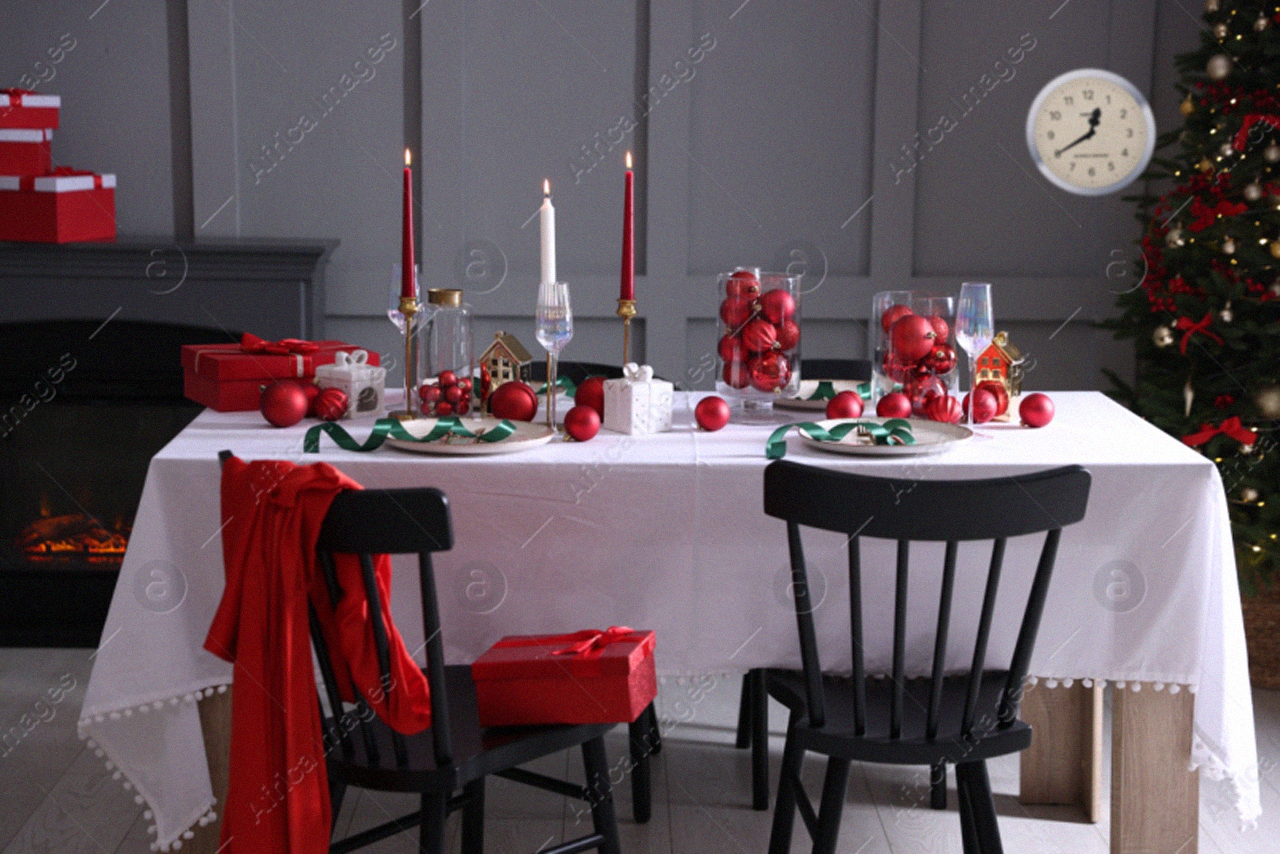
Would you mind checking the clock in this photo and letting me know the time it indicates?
12:40
